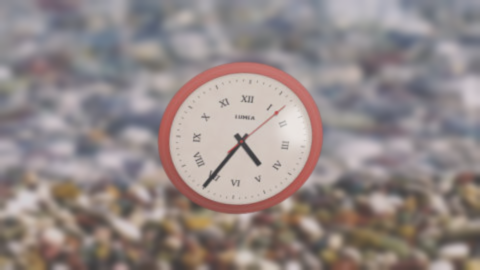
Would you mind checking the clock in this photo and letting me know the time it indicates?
4:35:07
